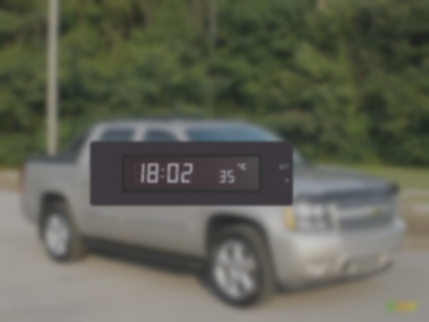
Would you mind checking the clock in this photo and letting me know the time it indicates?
18:02
